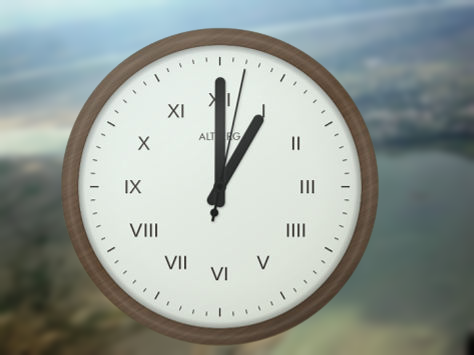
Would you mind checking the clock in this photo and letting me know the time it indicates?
1:00:02
